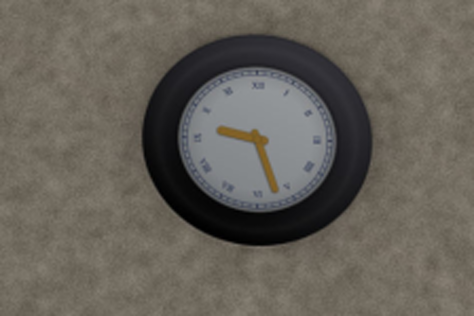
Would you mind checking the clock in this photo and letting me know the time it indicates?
9:27
